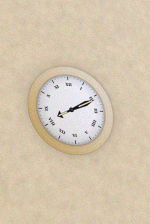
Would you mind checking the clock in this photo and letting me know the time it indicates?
8:11
